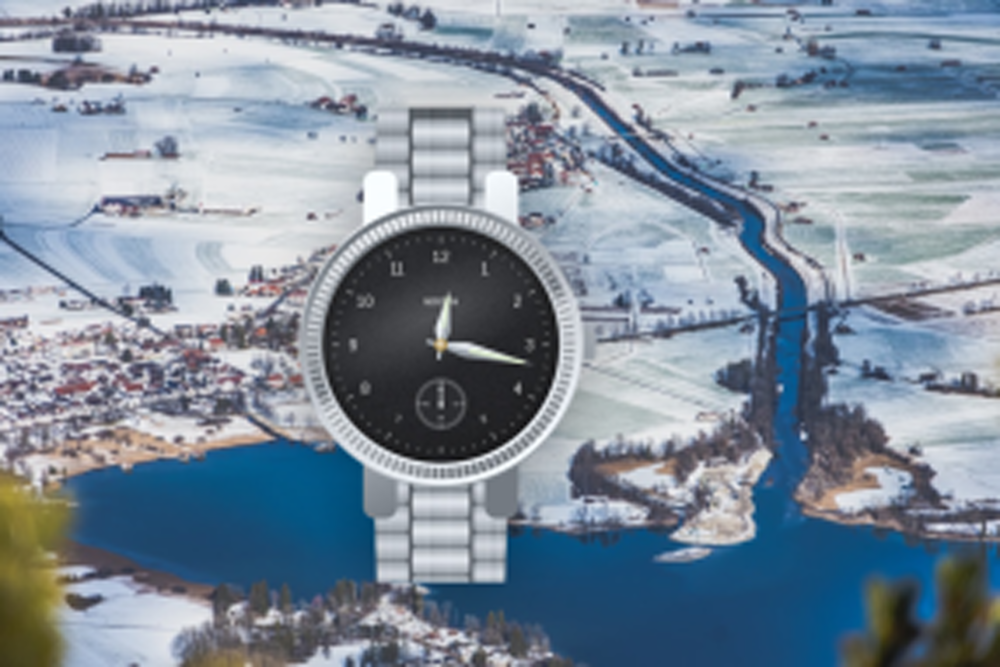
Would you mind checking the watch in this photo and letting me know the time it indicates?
12:17
